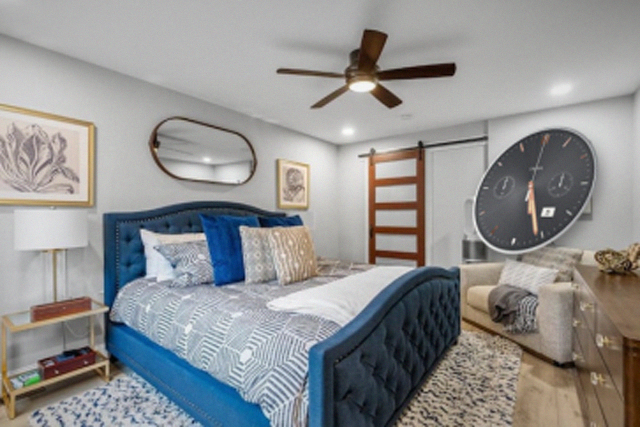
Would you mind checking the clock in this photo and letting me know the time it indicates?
5:26
